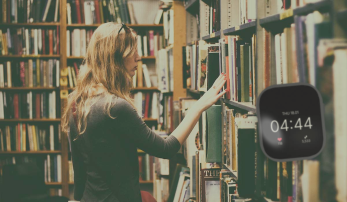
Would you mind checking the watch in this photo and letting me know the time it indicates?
4:44
